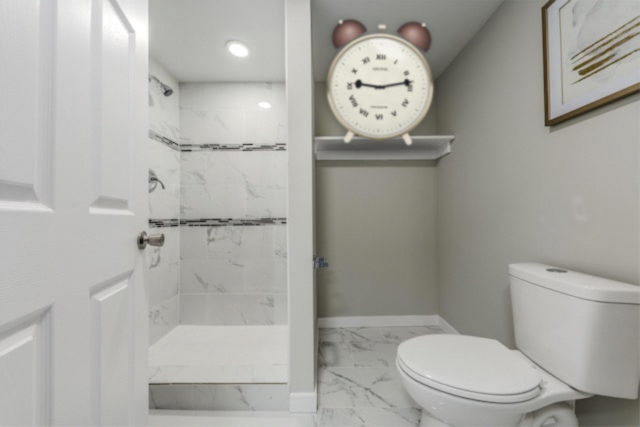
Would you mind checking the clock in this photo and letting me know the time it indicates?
9:13
